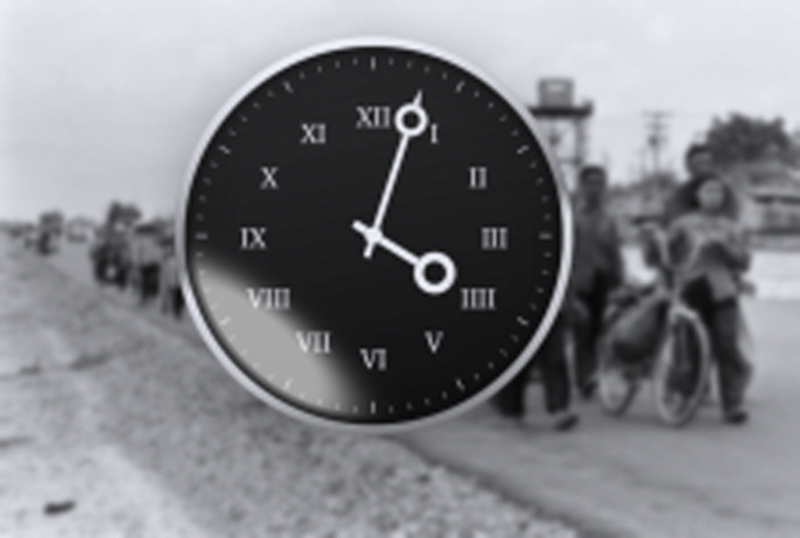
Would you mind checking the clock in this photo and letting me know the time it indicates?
4:03
